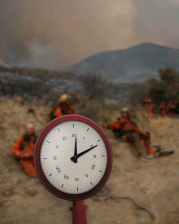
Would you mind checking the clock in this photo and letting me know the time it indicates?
12:11
